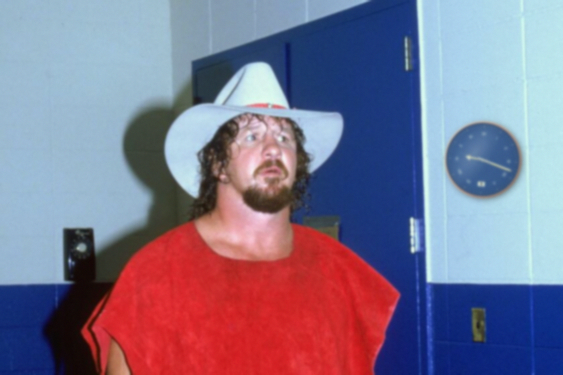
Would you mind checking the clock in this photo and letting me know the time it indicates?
9:18
